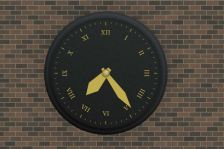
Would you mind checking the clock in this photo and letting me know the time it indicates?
7:24
